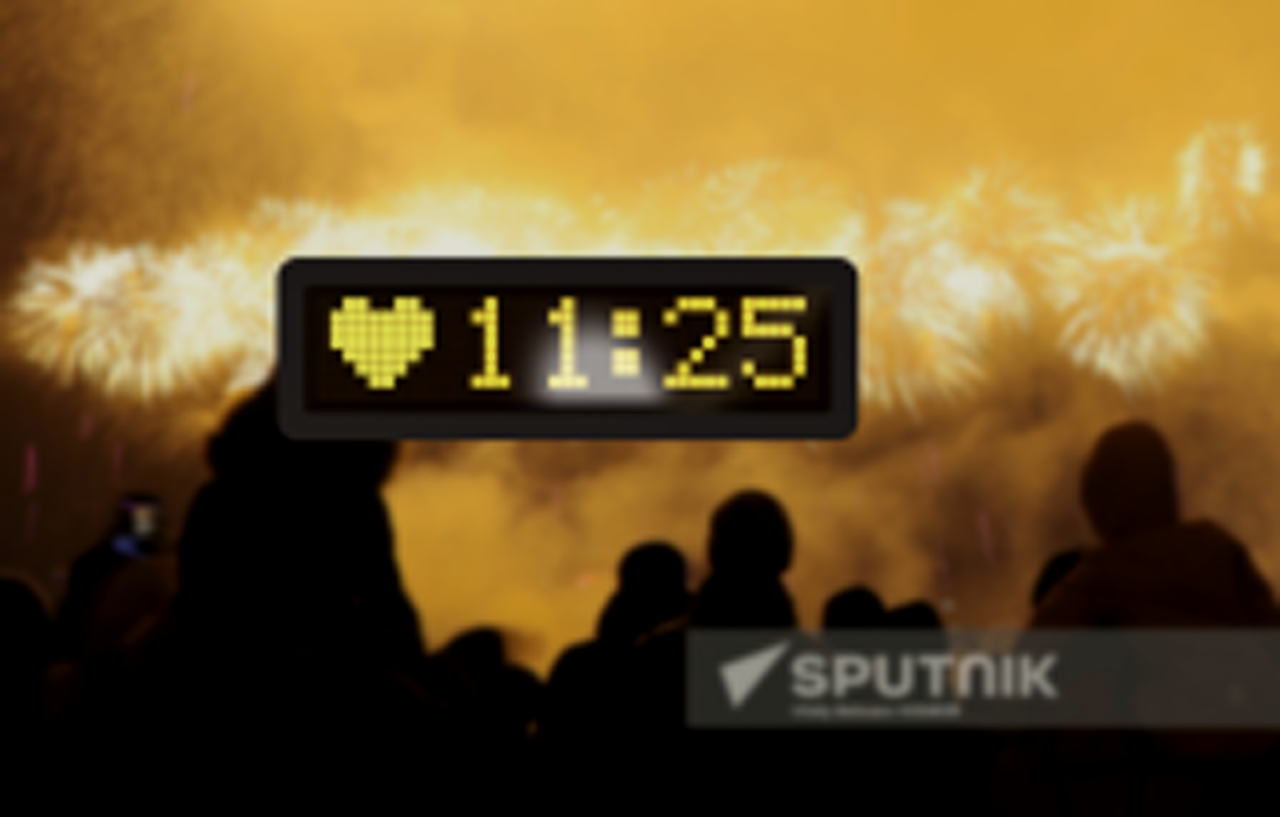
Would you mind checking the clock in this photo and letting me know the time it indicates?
11:25
